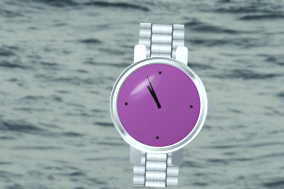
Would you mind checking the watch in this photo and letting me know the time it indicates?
10:56
